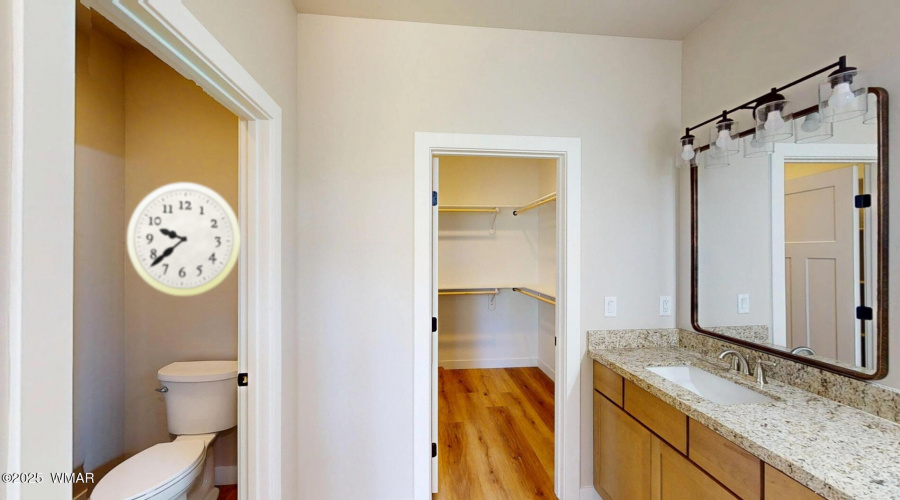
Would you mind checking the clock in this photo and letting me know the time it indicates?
9:38
